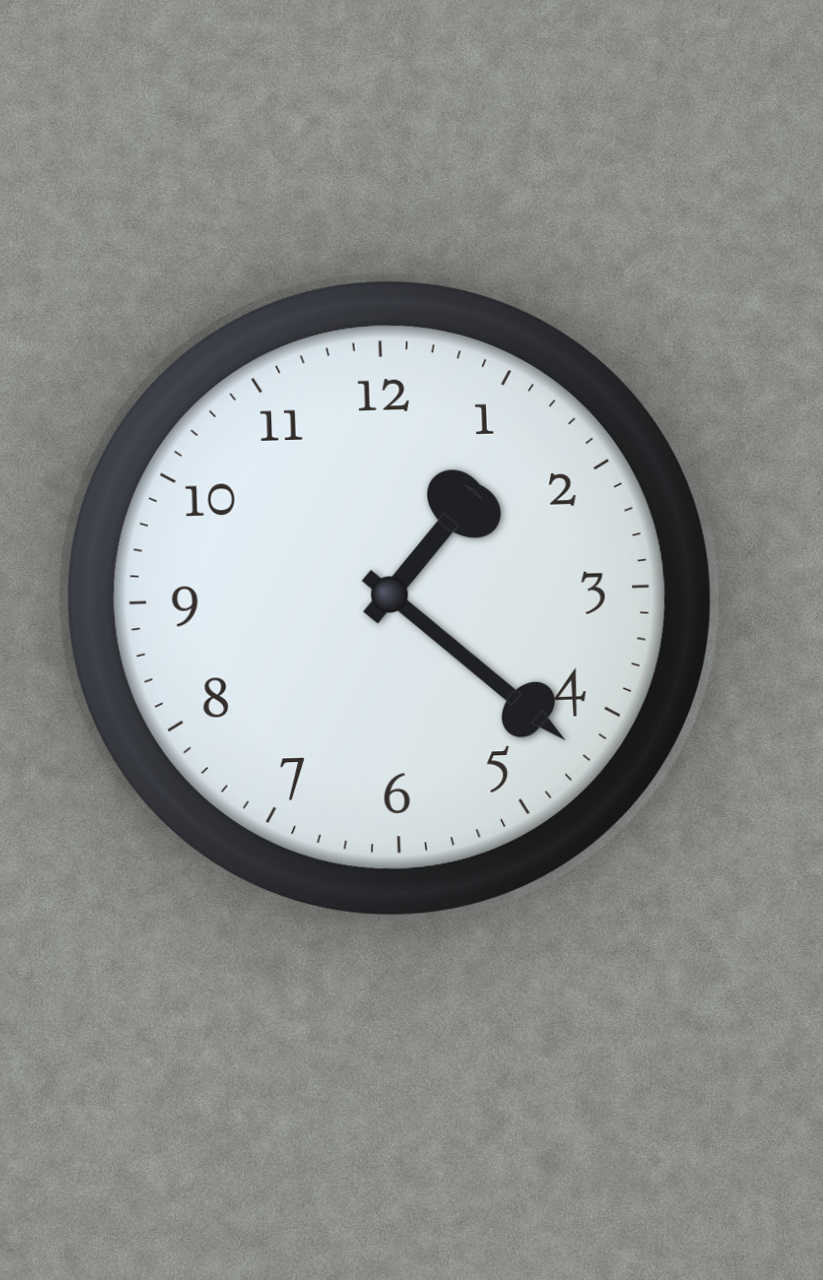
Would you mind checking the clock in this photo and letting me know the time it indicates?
1:22
